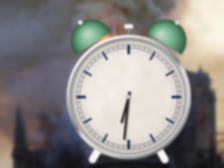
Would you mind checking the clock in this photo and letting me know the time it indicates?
6:31
